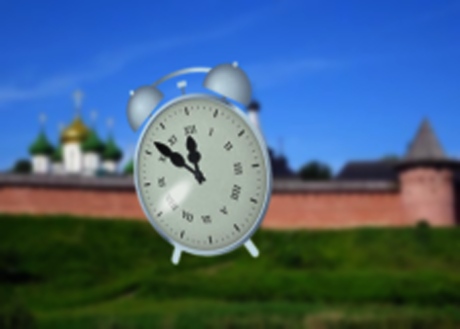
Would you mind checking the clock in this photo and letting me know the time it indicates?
11:52
